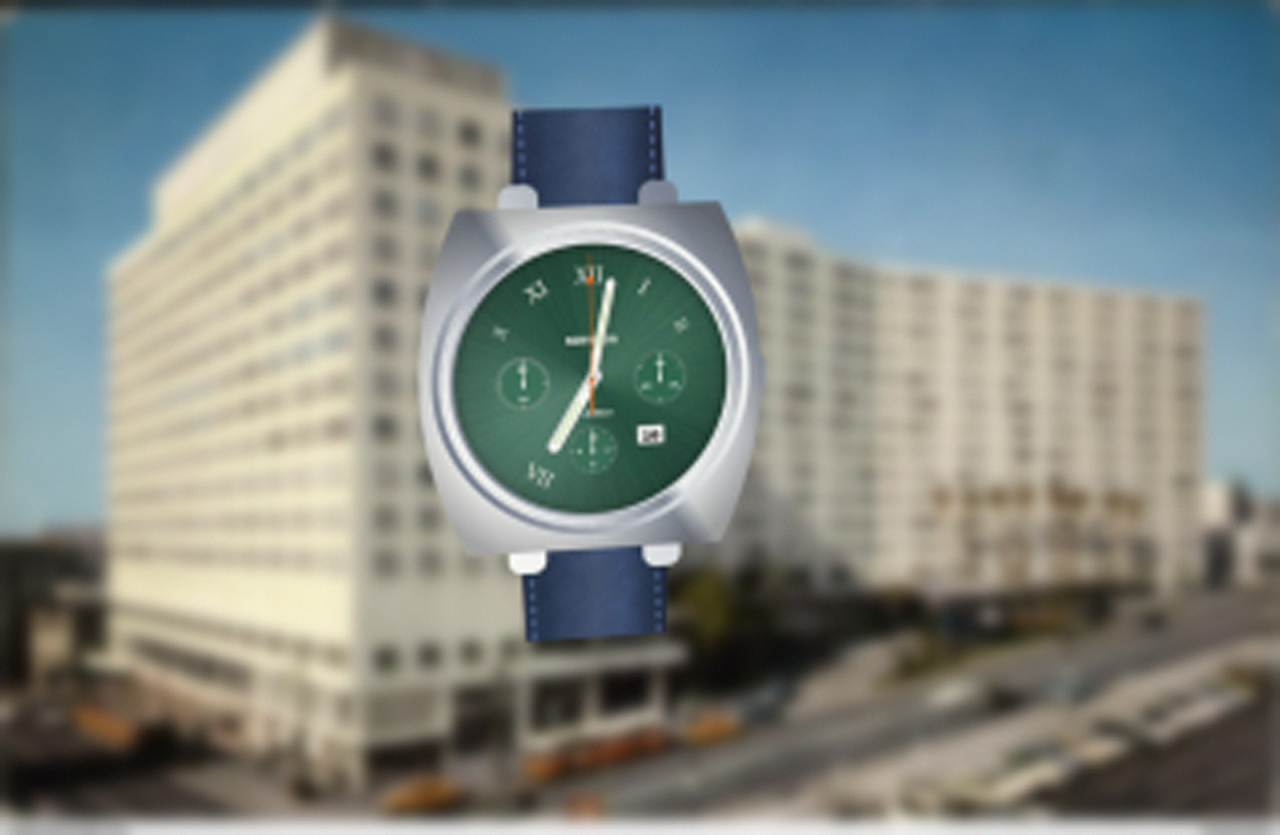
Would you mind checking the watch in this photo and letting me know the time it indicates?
7:02
